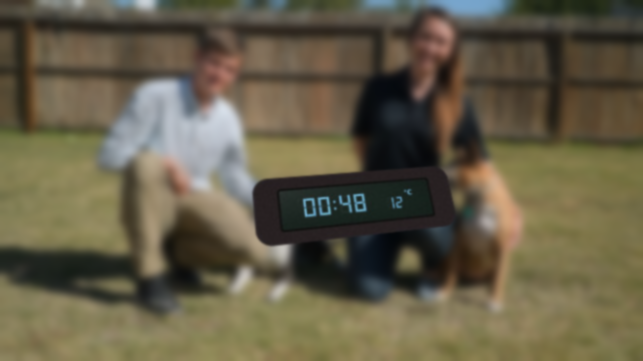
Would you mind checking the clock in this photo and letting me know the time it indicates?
0:48
